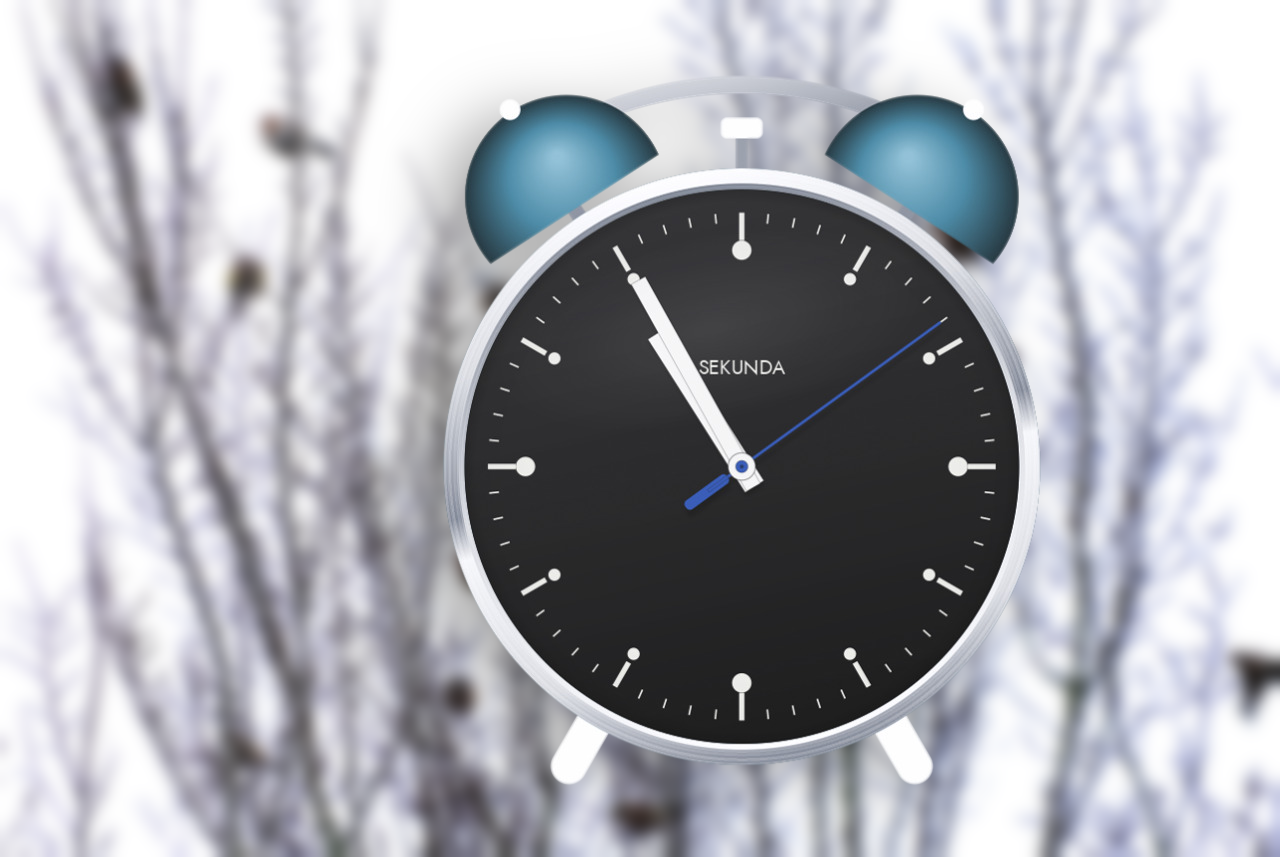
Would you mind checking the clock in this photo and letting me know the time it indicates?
10:55:09
